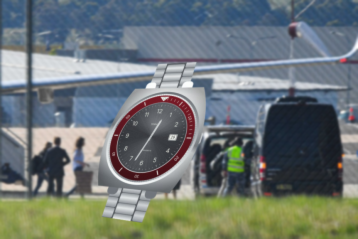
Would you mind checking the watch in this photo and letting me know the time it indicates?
12:33
